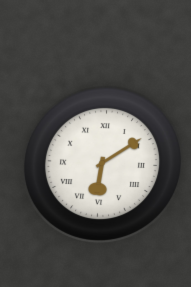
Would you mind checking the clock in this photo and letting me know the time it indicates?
6:09
